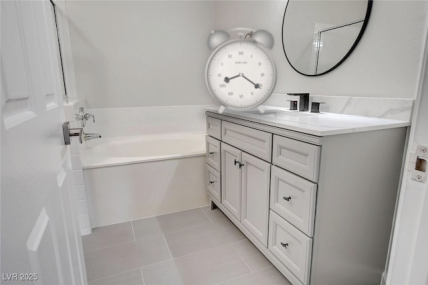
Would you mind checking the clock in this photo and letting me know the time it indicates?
8:21
